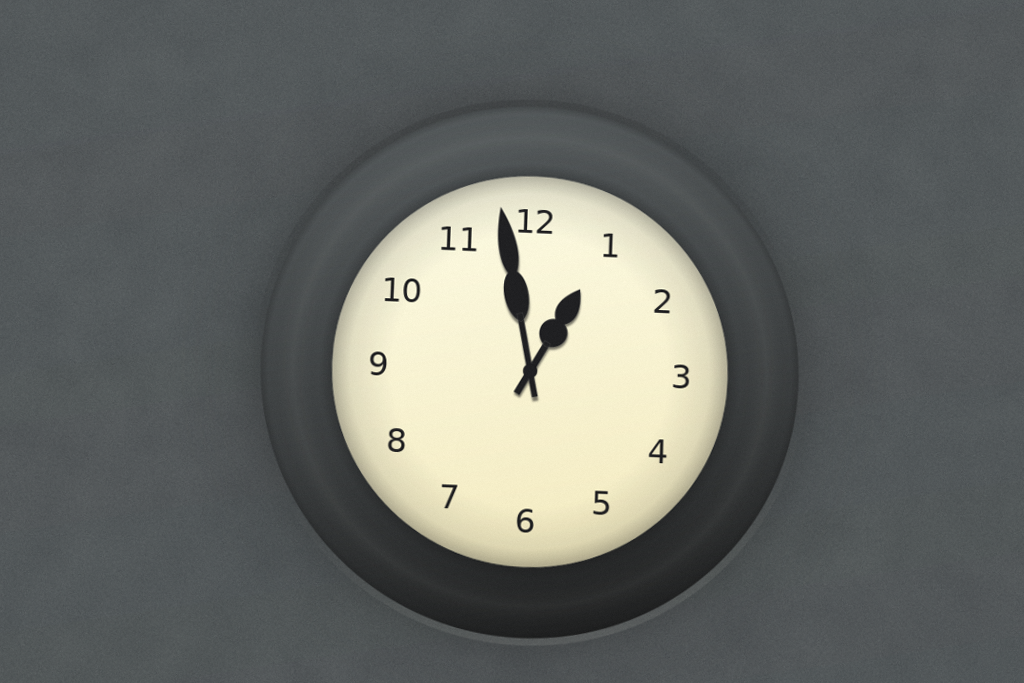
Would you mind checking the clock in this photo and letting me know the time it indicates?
12:58
